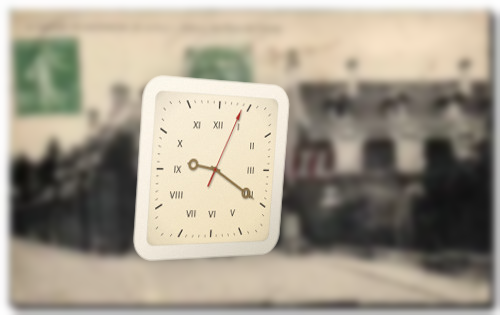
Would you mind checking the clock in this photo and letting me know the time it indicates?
9:20:04
